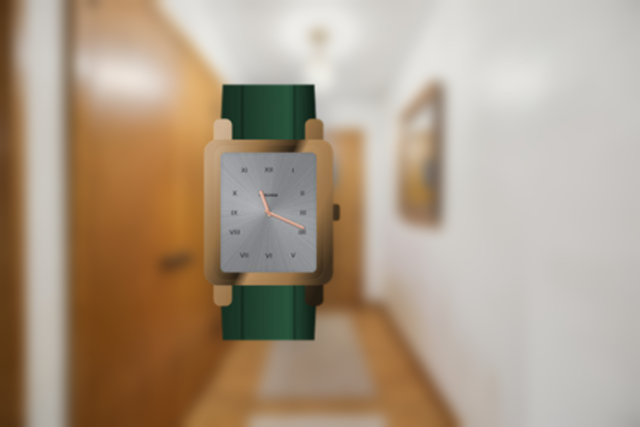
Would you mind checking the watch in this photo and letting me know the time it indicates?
11:19
